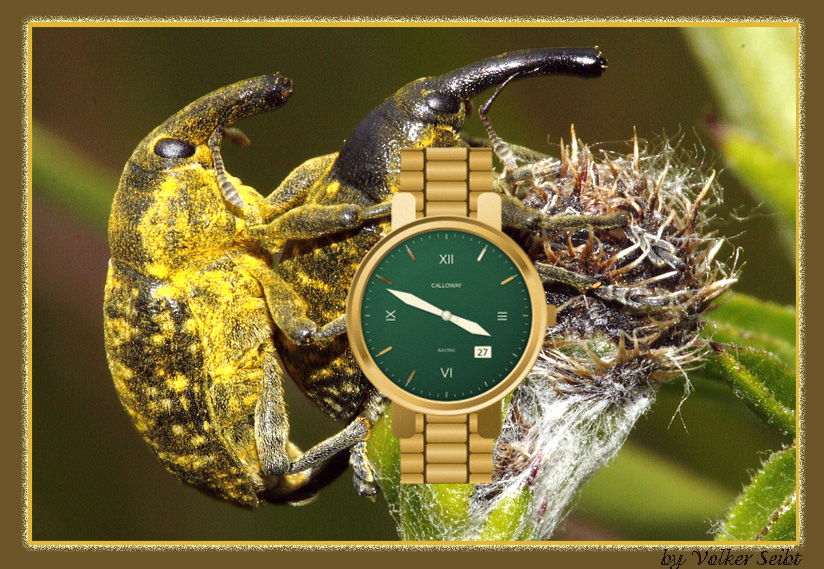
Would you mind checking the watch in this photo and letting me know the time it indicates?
3:49
